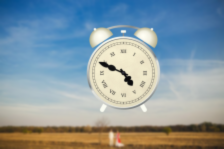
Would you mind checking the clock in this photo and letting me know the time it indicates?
4:49
